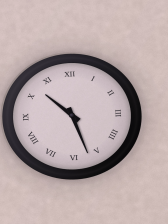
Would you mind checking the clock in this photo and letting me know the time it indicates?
10:27
